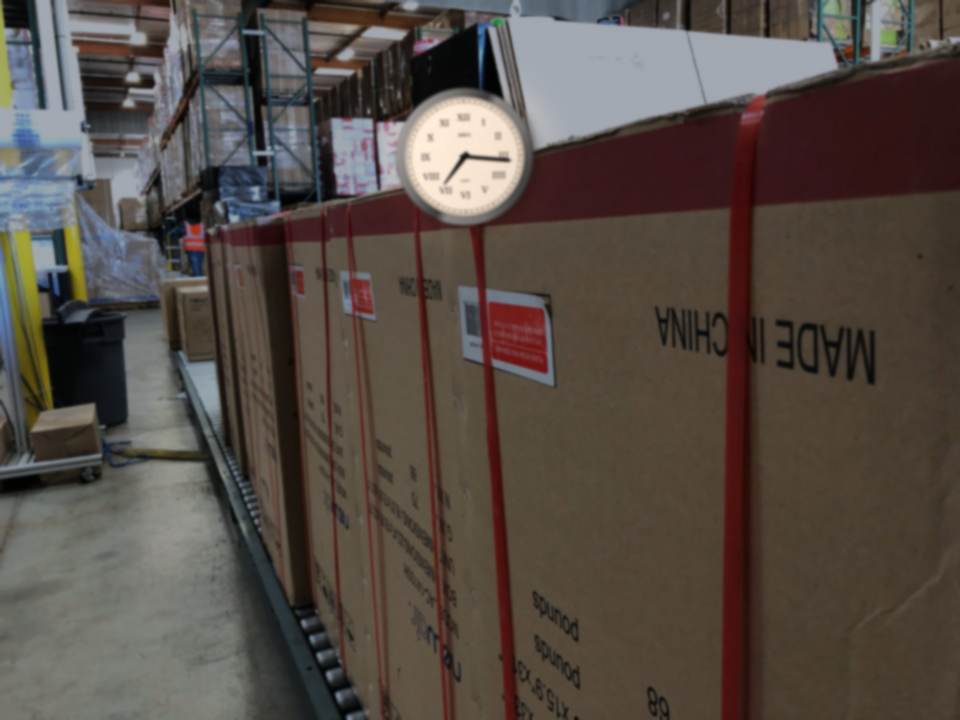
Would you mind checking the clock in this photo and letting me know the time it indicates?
7:16
